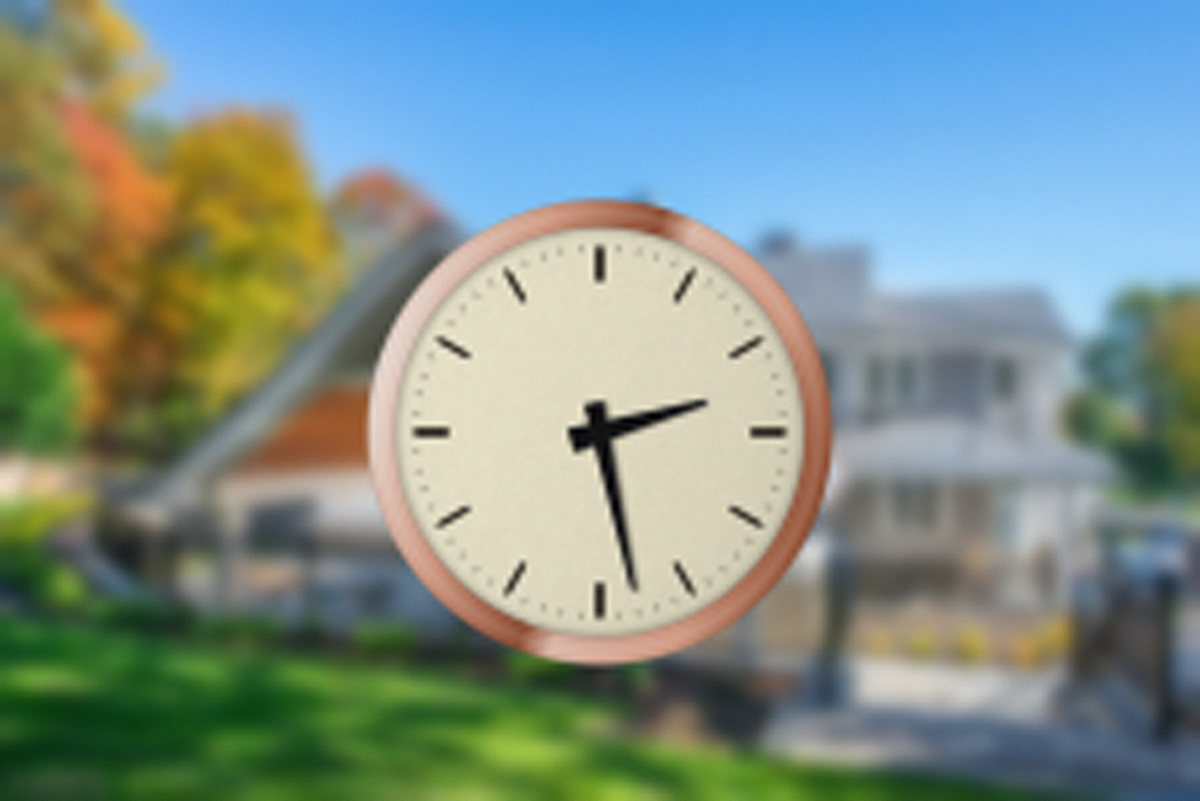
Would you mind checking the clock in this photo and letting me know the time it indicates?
2:28
